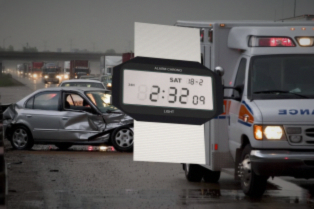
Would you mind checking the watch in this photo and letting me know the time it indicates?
2:32:09
